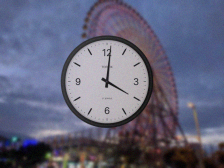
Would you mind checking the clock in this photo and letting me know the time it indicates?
4:01
